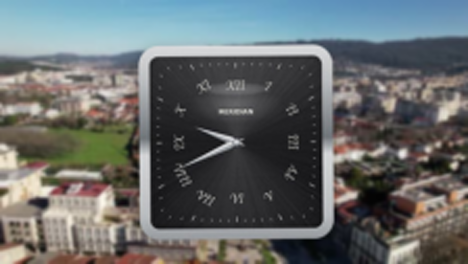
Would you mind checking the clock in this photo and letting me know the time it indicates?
9:41
